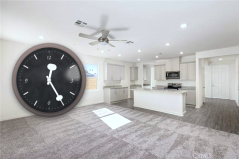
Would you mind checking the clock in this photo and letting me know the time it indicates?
12:25
